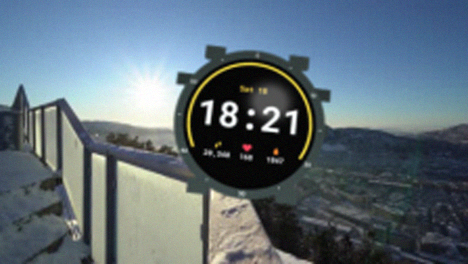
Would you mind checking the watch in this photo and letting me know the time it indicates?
18:21
